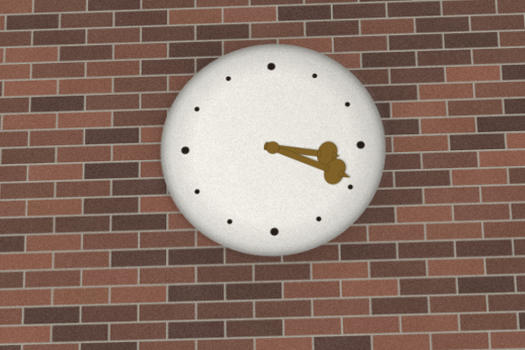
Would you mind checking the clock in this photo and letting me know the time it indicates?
3:19
